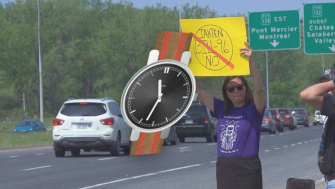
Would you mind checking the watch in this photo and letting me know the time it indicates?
11:33
